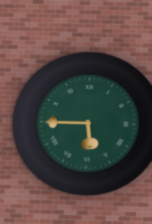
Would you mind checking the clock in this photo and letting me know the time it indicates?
5:45
